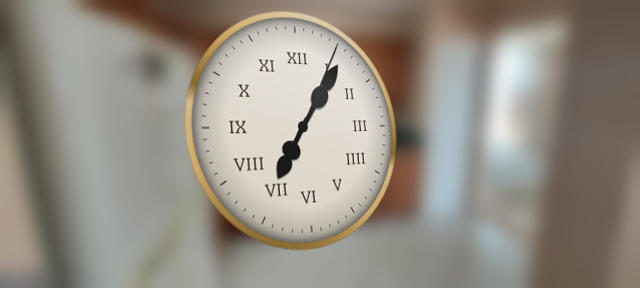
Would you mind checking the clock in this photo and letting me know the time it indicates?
7:06:05
